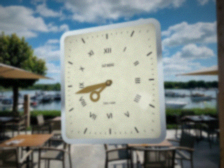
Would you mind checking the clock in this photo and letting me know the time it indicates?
7:43
